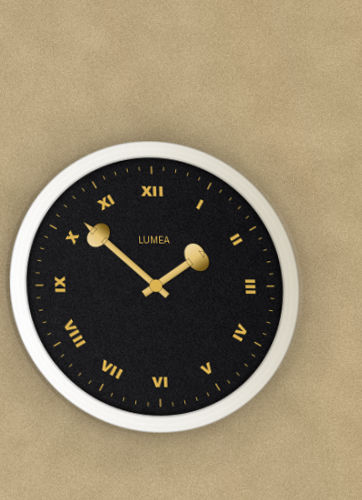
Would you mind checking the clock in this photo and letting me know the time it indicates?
1:52
